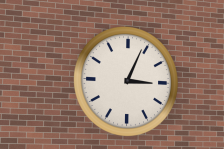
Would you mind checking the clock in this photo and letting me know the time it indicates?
3:04
